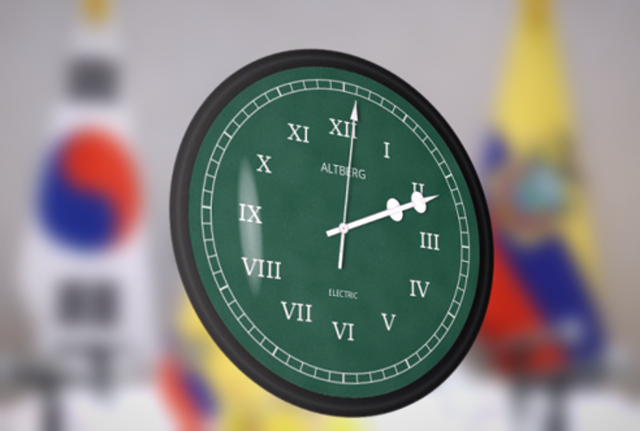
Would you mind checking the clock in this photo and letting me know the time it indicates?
2:11:01
